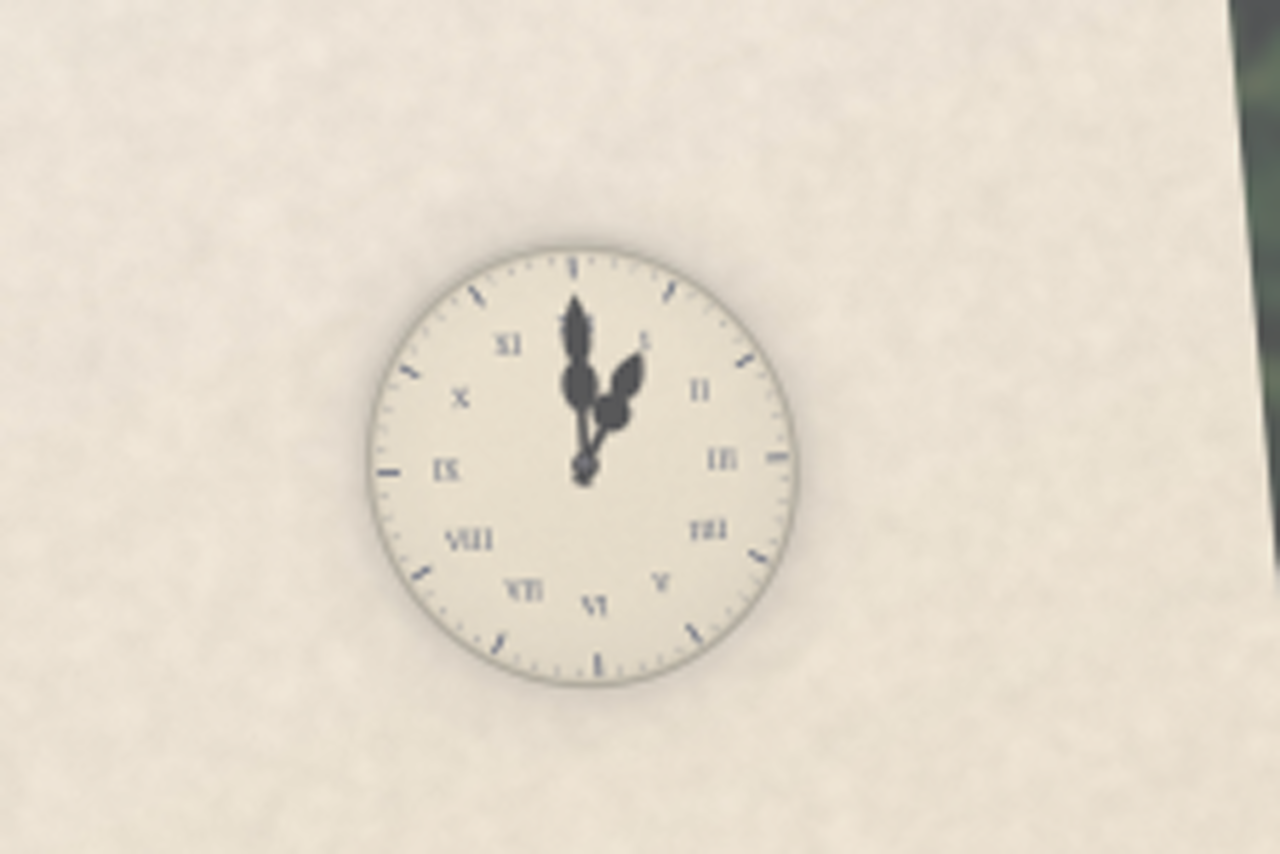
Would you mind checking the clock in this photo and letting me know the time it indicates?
1:00
